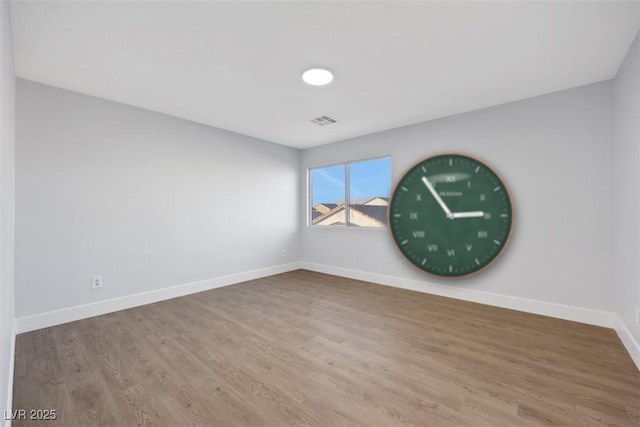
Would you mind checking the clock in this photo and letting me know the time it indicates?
2:54
